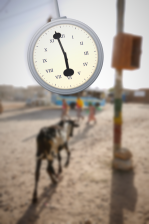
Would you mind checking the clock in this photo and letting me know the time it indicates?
5:58
